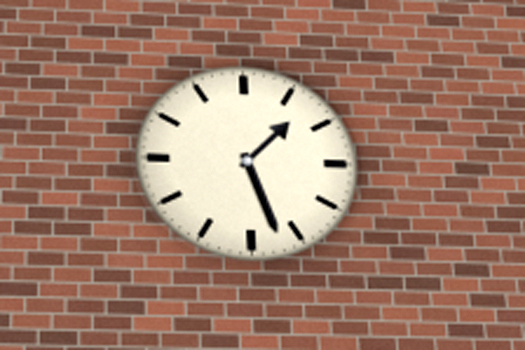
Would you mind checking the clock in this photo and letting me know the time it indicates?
1:27
